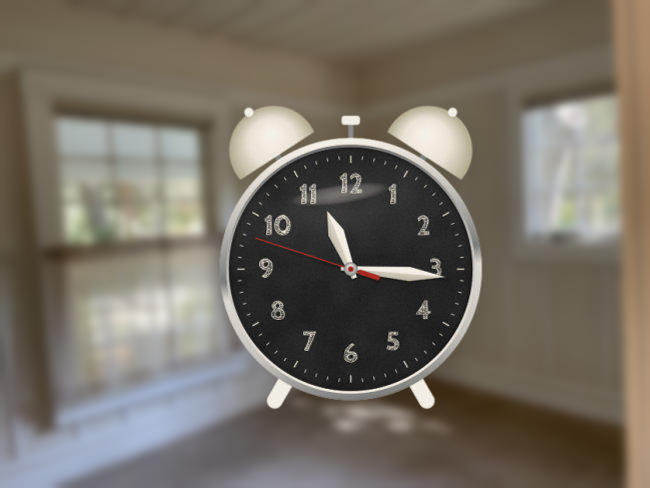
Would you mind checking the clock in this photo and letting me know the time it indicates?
11:15:48
